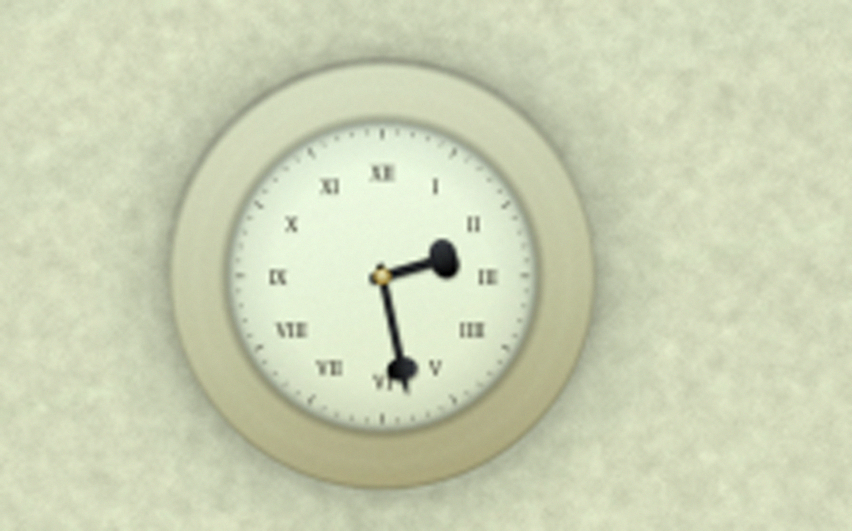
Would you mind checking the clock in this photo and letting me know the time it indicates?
2:28
